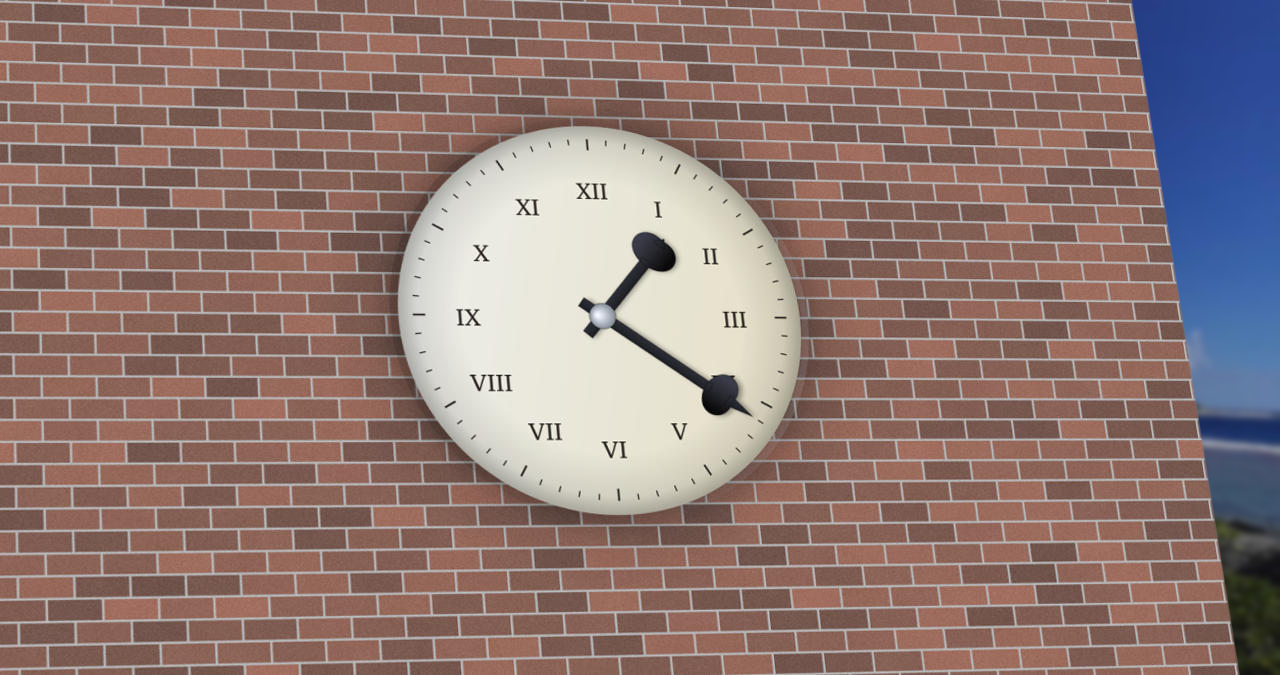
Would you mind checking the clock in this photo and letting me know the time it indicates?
1:21
